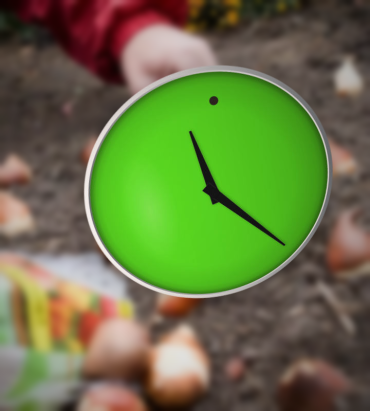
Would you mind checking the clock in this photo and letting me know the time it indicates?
11:22
